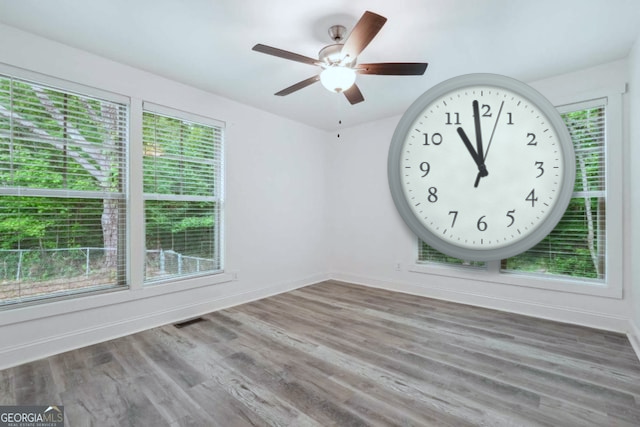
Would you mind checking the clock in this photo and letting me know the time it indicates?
10:59:03
